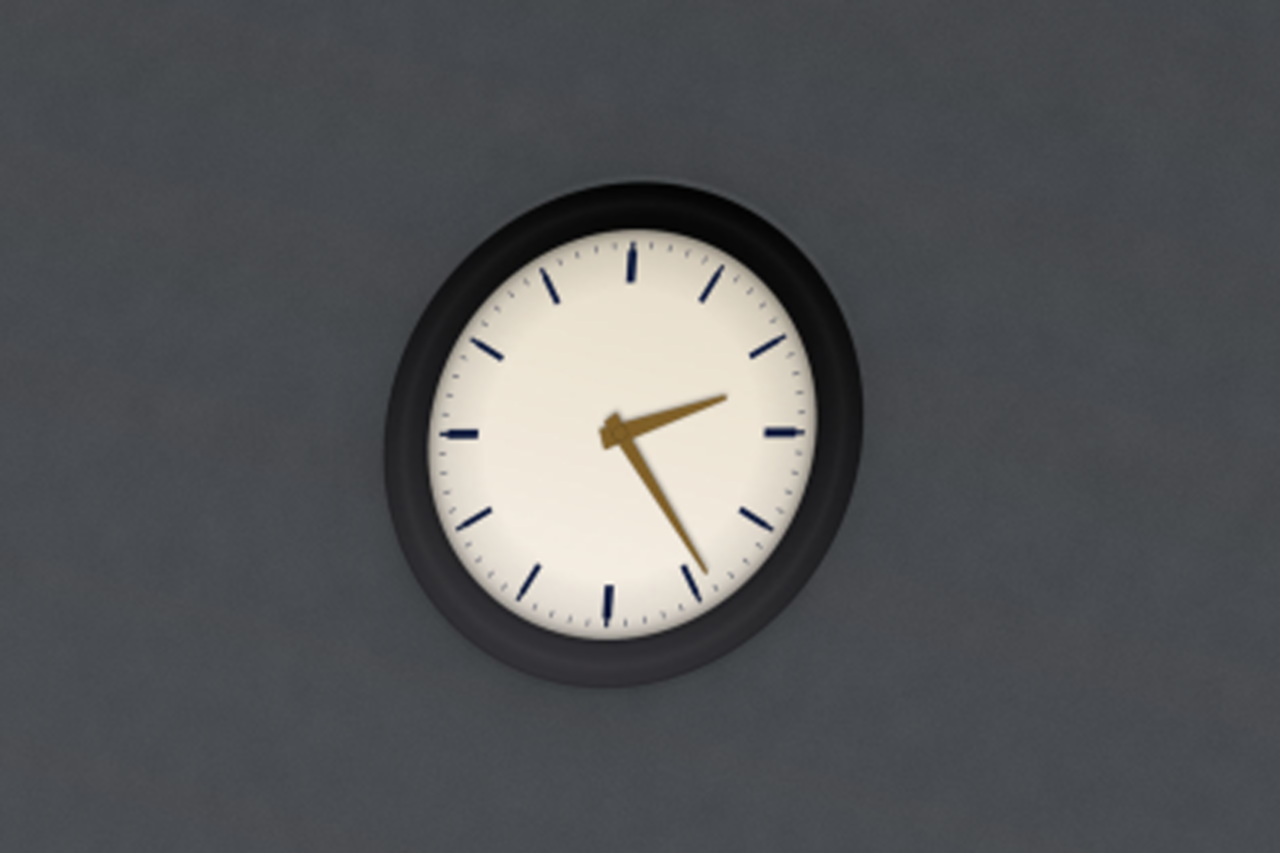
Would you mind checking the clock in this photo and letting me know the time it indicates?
2:24
